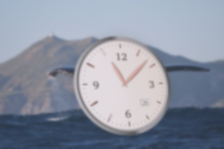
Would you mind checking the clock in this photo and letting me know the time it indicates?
11:08
